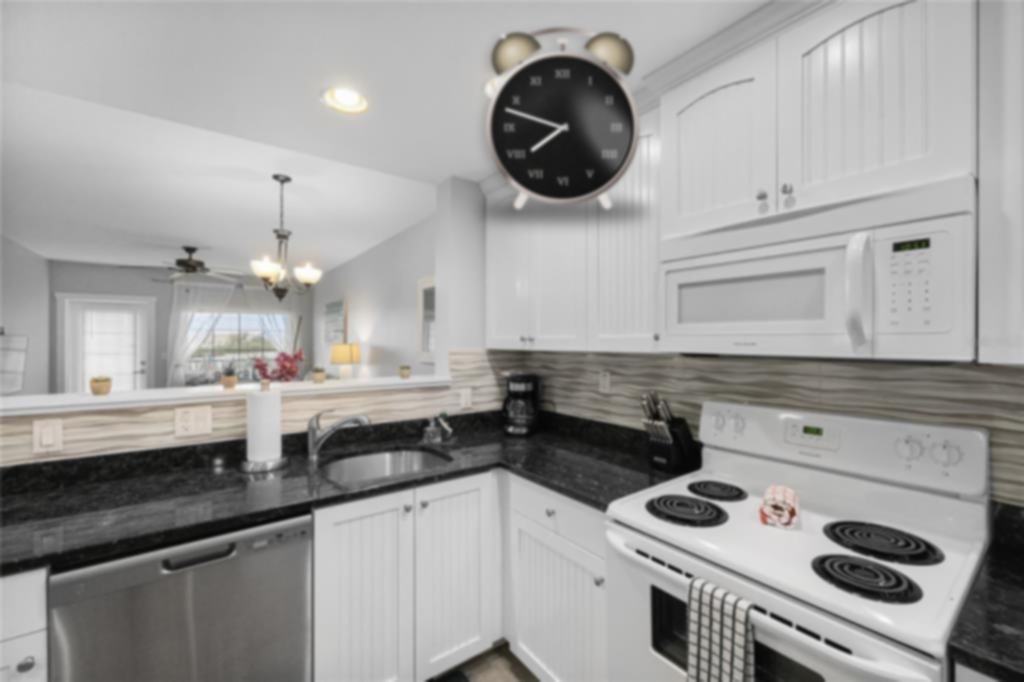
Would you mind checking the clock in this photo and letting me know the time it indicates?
7:48
